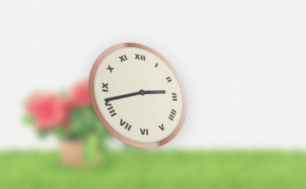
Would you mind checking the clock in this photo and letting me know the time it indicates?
2:42
